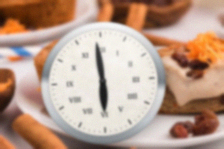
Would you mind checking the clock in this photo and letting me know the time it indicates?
5:59
